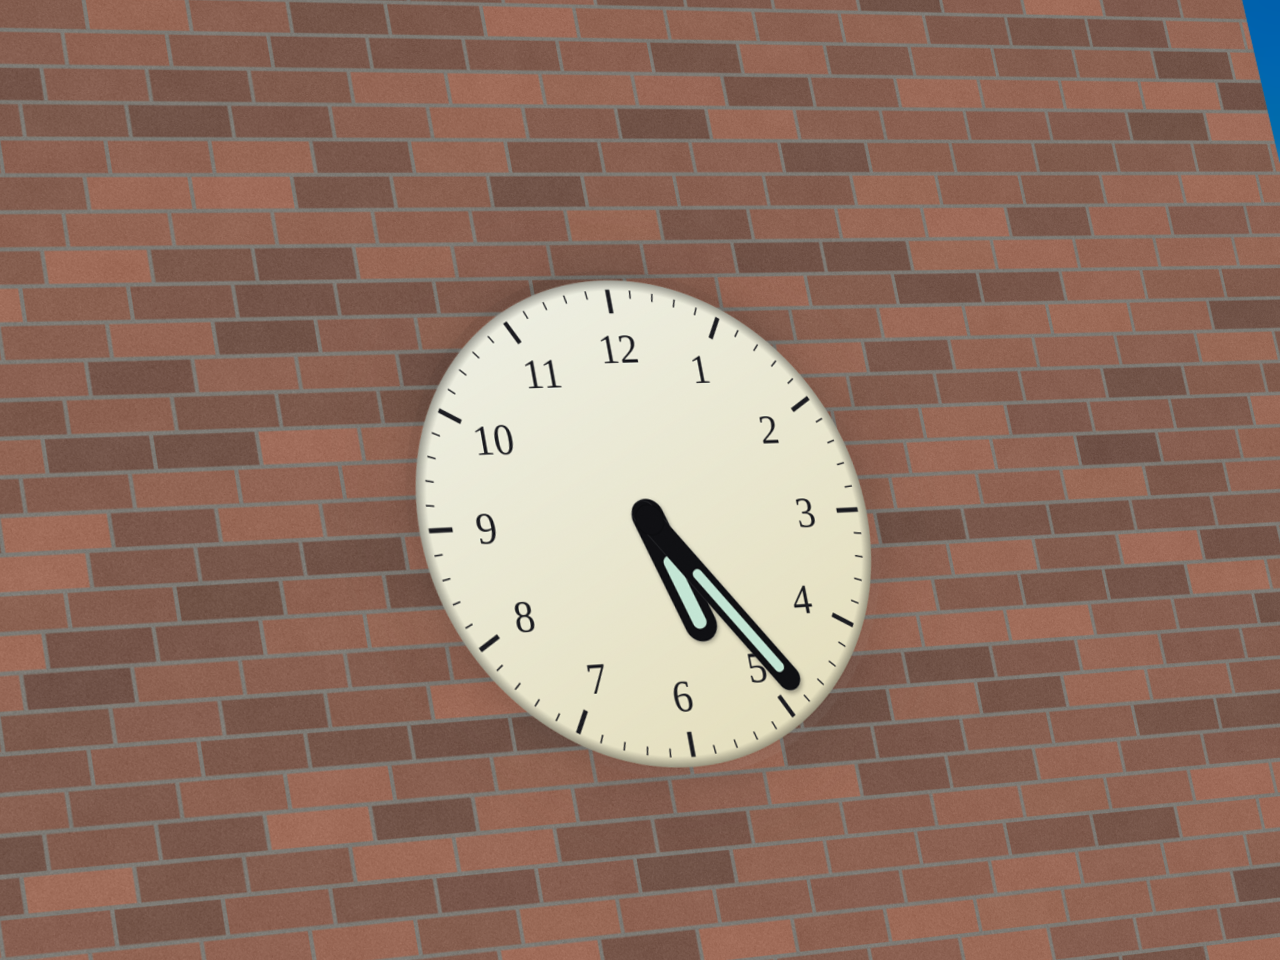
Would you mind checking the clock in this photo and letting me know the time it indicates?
5:24
